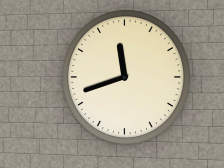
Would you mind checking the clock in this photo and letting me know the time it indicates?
11:42
